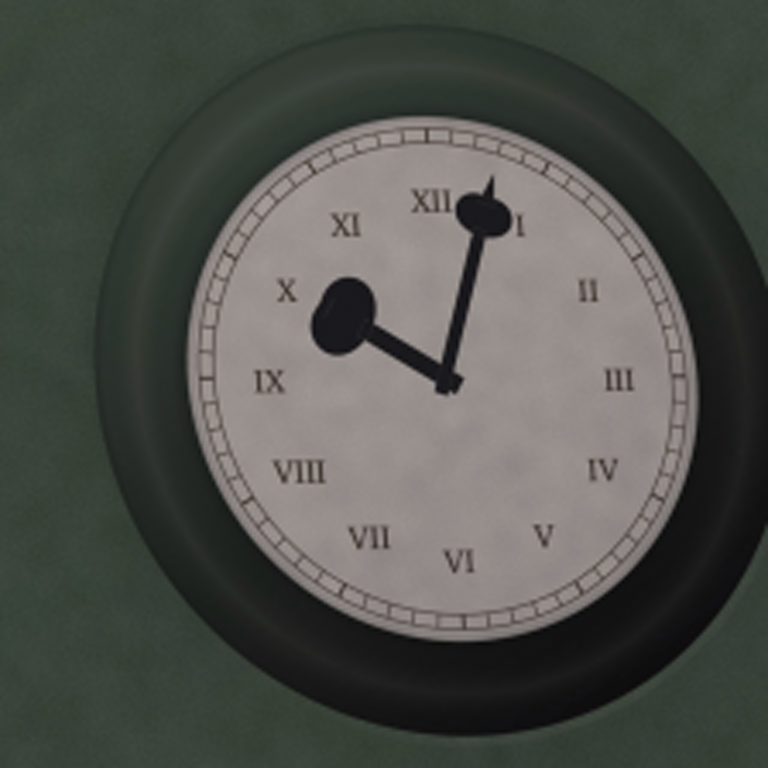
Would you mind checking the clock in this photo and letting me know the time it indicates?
10:03
